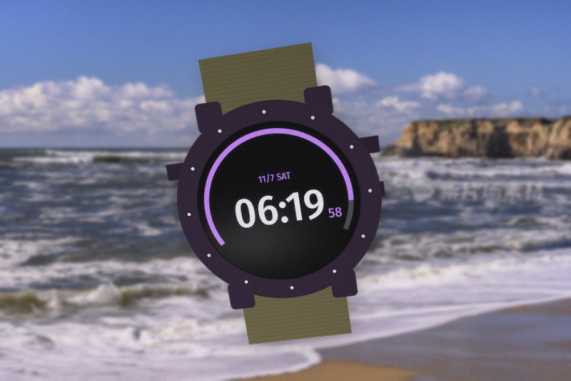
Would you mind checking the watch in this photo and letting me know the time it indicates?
6:19:58
